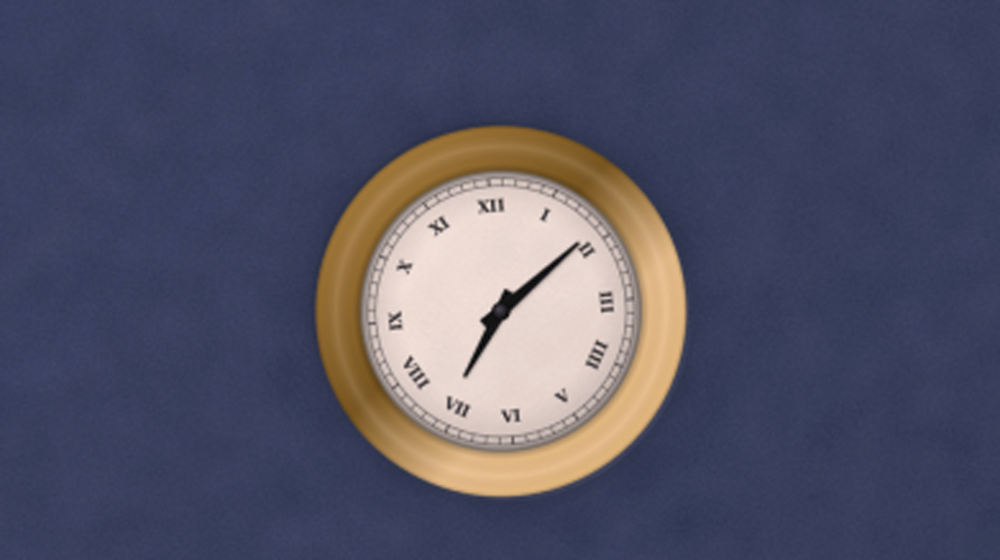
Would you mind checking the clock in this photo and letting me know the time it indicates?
7:09
